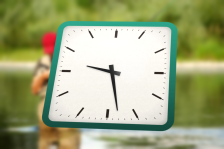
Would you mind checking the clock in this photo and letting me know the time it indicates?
9:28
